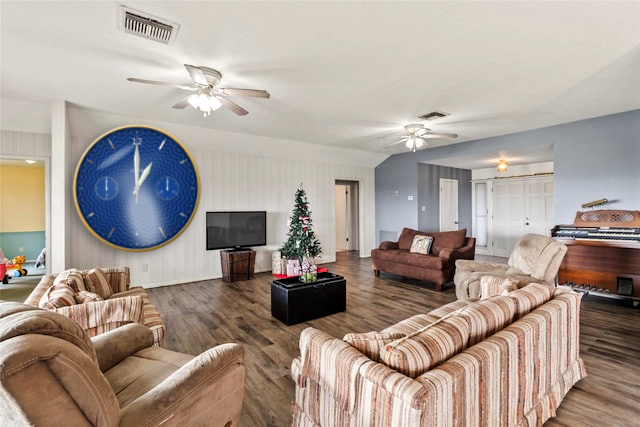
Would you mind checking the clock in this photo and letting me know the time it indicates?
1:00
